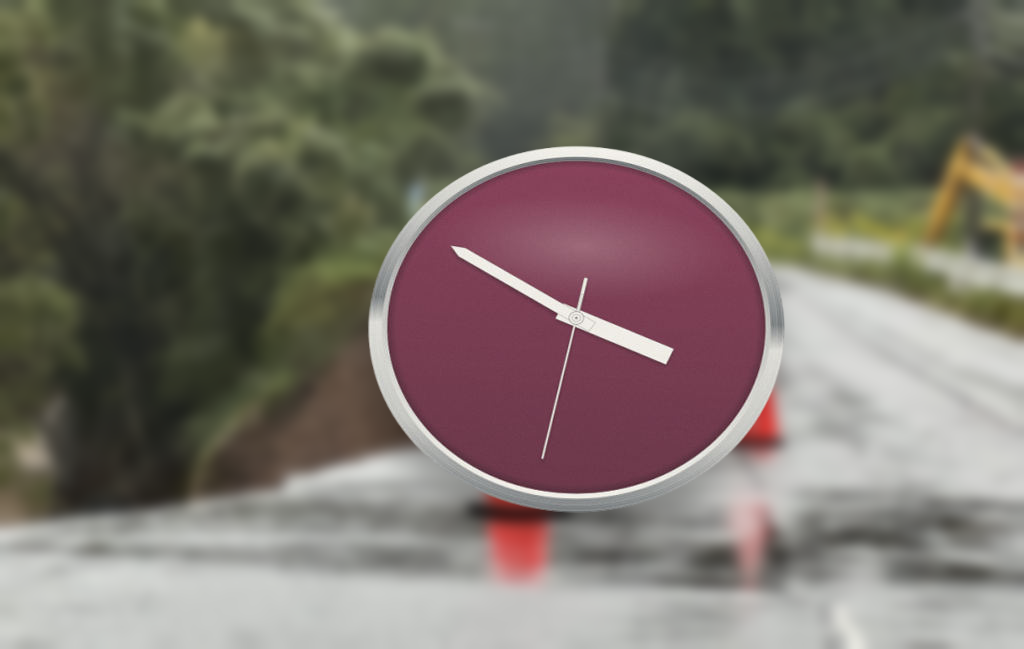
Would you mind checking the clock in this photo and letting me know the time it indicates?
3:50:32
